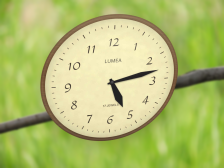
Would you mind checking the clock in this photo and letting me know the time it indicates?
5:13
